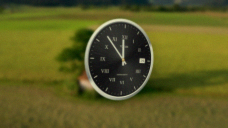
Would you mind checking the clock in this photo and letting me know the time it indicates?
11:53
